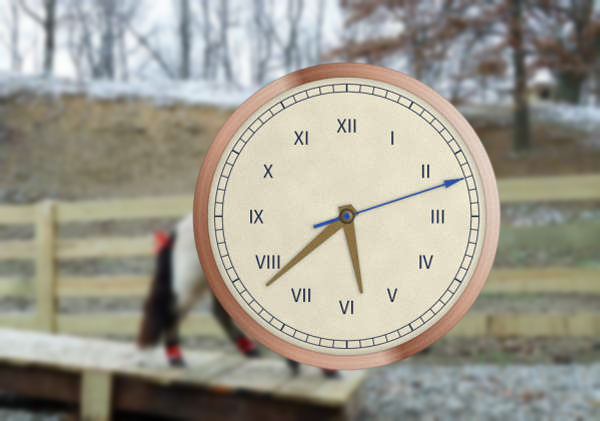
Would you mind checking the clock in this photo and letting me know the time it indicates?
5:38:12
